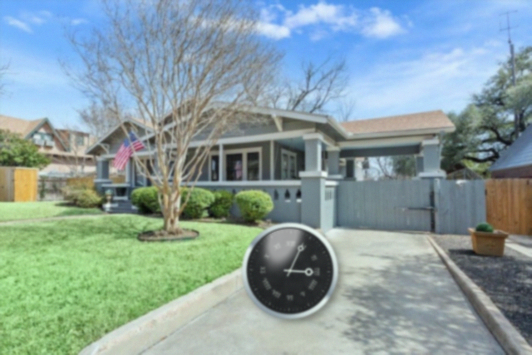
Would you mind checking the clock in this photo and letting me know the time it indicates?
3:04
